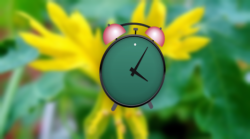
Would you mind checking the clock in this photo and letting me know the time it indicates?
4:05
